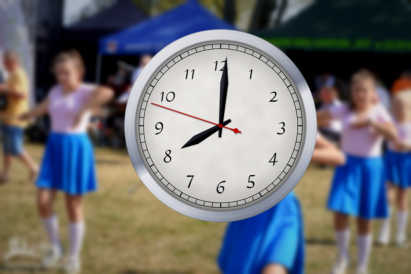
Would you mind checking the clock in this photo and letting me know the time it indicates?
8:00:48
